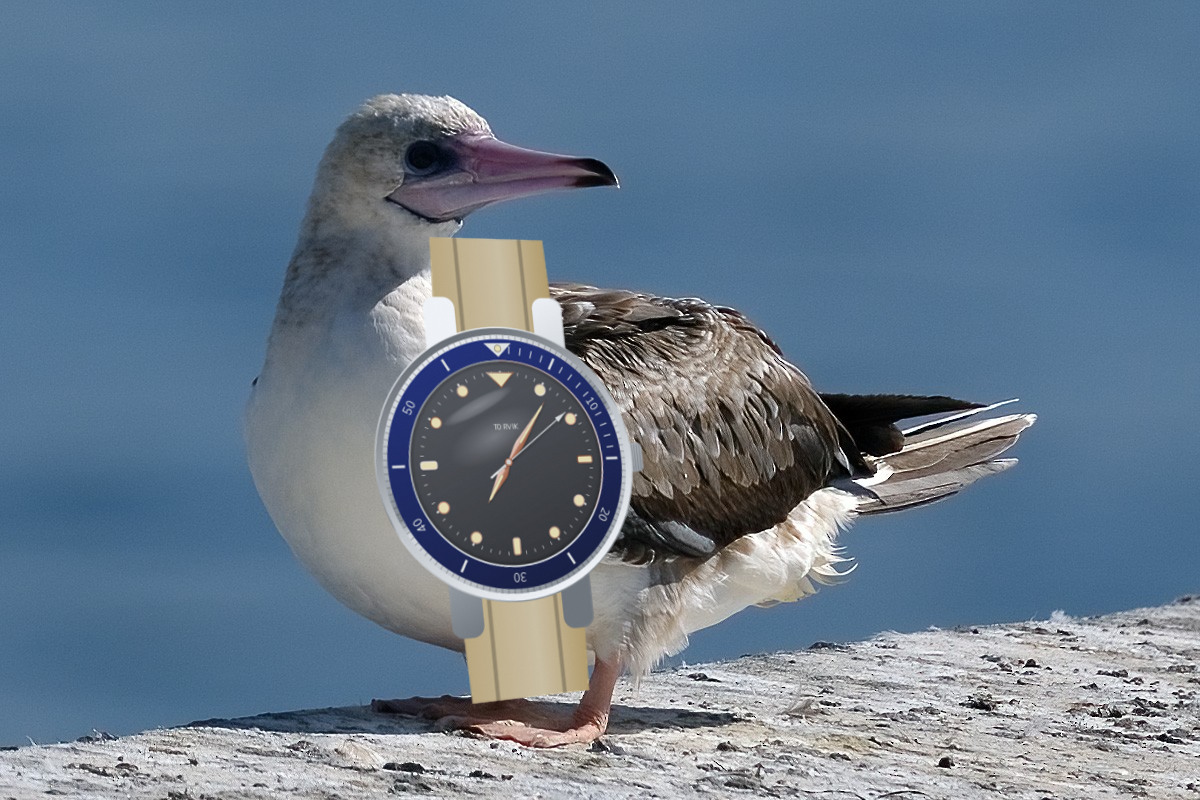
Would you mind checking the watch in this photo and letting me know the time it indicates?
7:06:09
